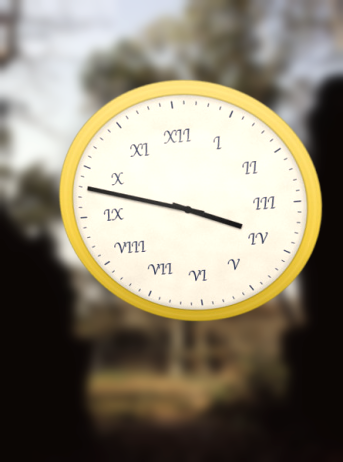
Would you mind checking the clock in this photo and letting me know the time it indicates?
3:48
